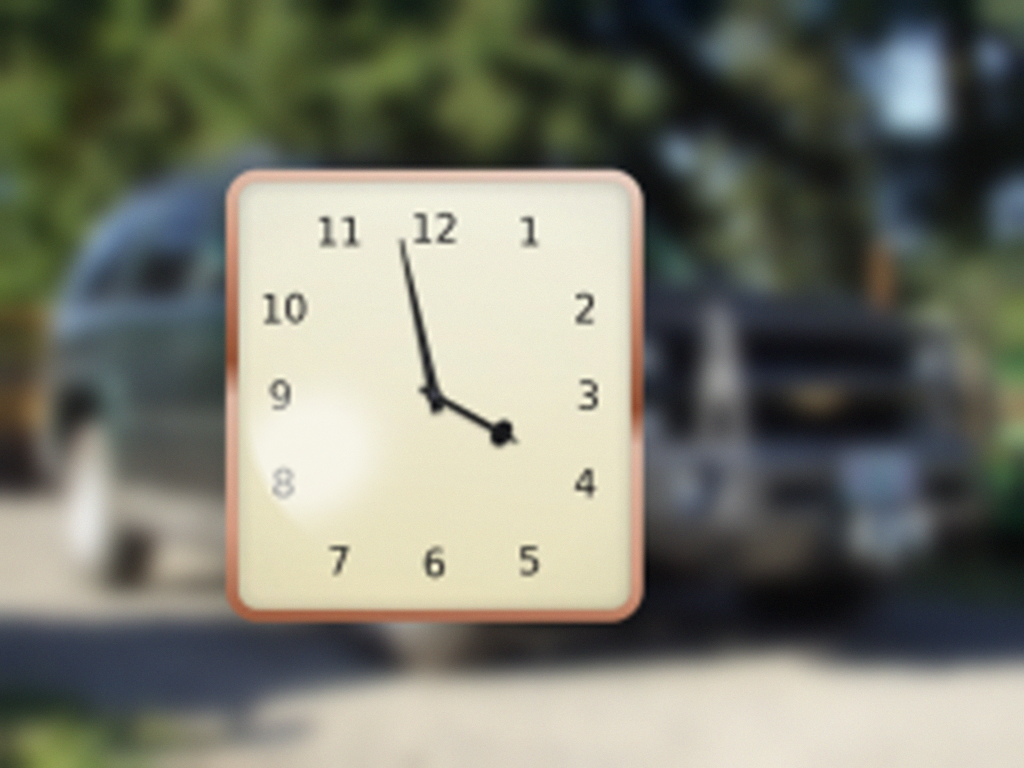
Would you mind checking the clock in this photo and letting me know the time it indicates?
3:58
